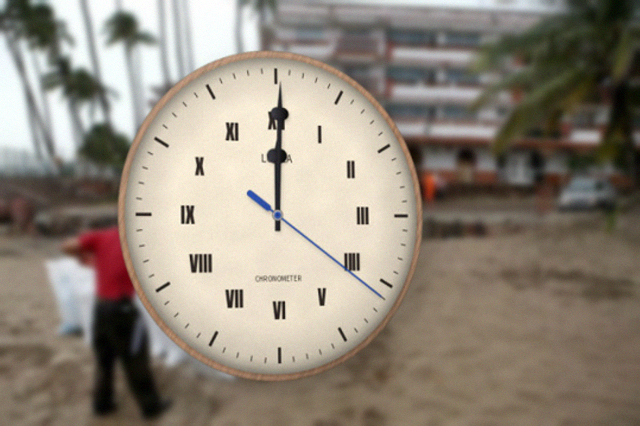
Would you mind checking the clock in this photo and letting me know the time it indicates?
12:00:21
